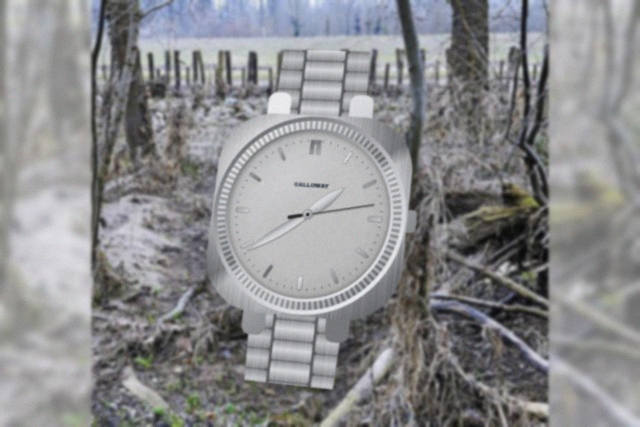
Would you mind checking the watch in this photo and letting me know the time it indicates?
1:39:13
